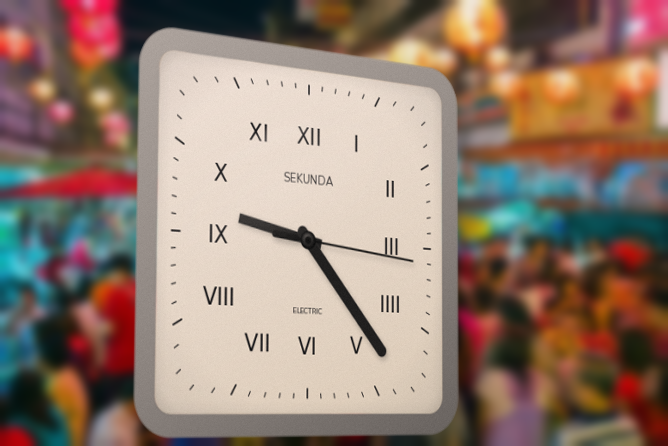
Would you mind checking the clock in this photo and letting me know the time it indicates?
9:23:16
